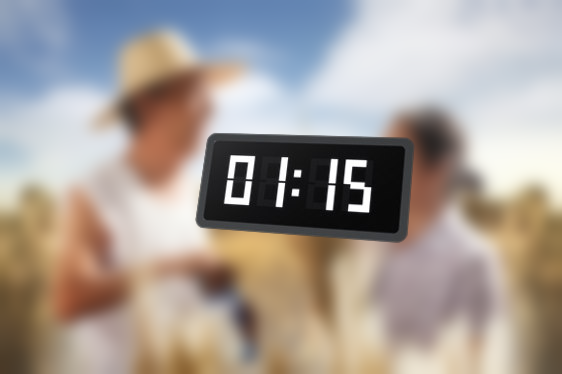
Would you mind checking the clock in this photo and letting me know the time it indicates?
1:15
